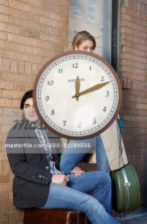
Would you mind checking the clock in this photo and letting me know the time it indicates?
12:12
